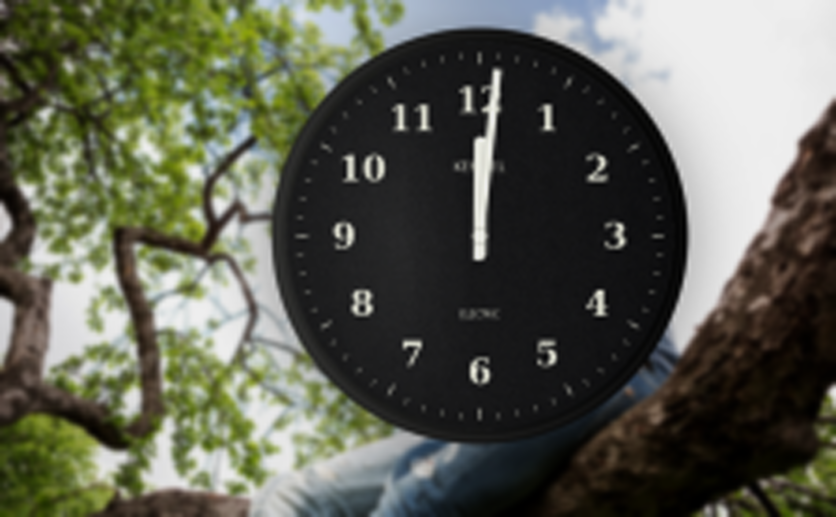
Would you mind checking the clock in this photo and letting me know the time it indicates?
12:01
